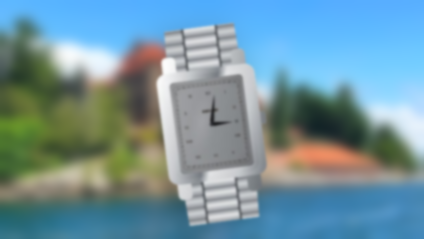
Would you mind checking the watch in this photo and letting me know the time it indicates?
3:02
